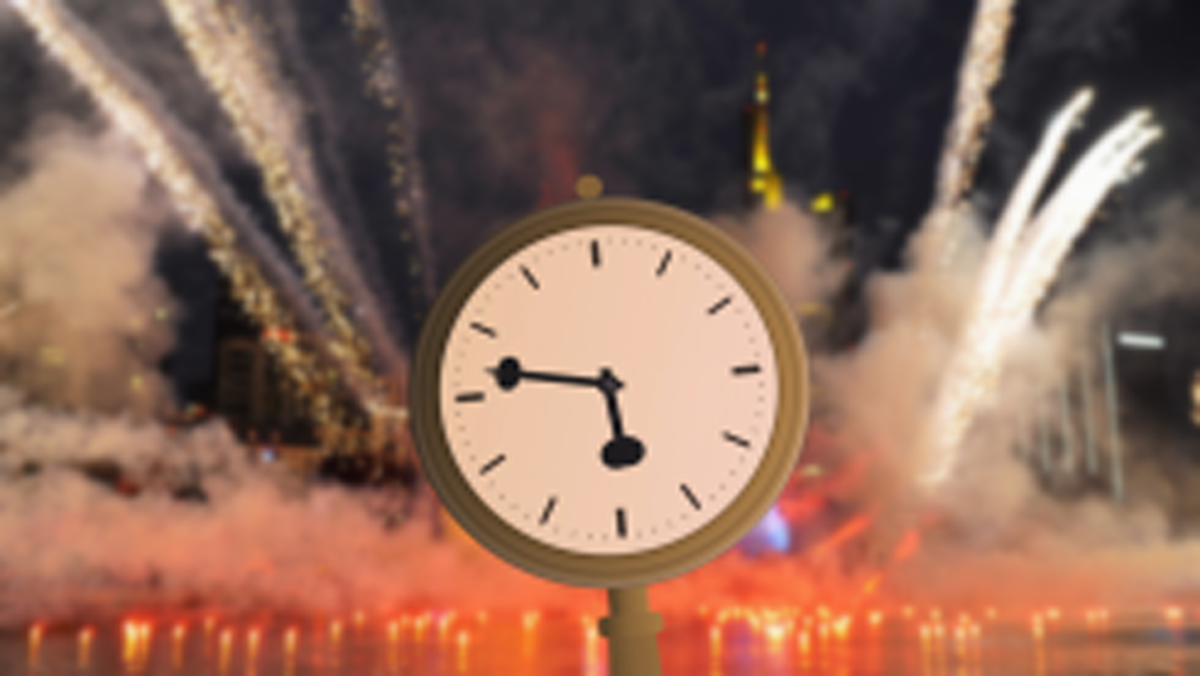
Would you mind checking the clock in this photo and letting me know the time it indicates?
5:47
